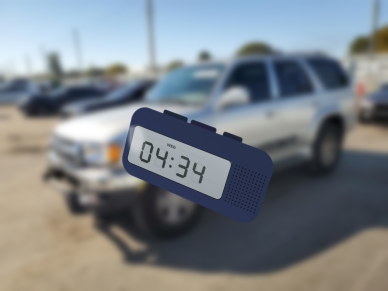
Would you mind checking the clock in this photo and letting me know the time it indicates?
4:34
